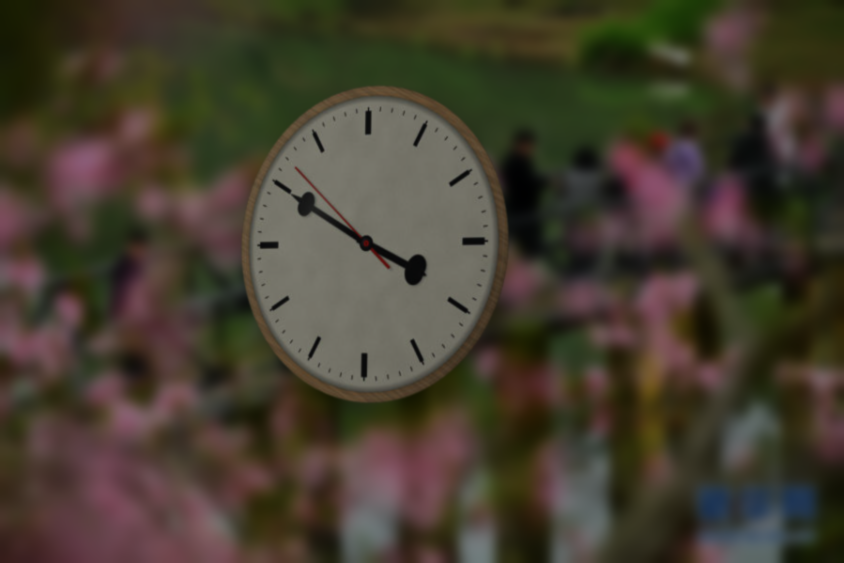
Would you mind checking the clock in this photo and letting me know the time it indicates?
3:49:52
